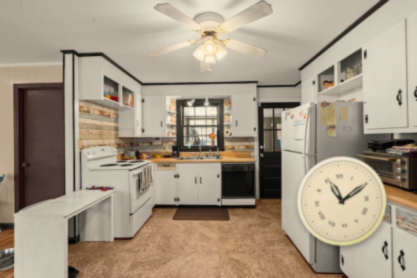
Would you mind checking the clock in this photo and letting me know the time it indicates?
11:10
